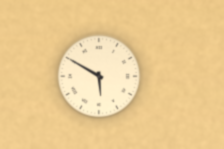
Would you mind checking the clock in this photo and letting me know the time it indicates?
5:50
